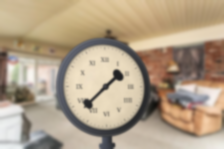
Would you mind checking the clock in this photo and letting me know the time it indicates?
1:38
